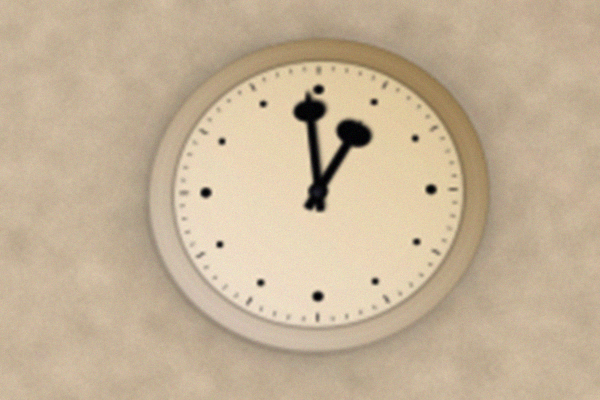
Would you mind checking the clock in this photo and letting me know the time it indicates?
12:59
